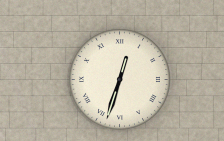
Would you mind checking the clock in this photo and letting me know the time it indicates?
12:33
